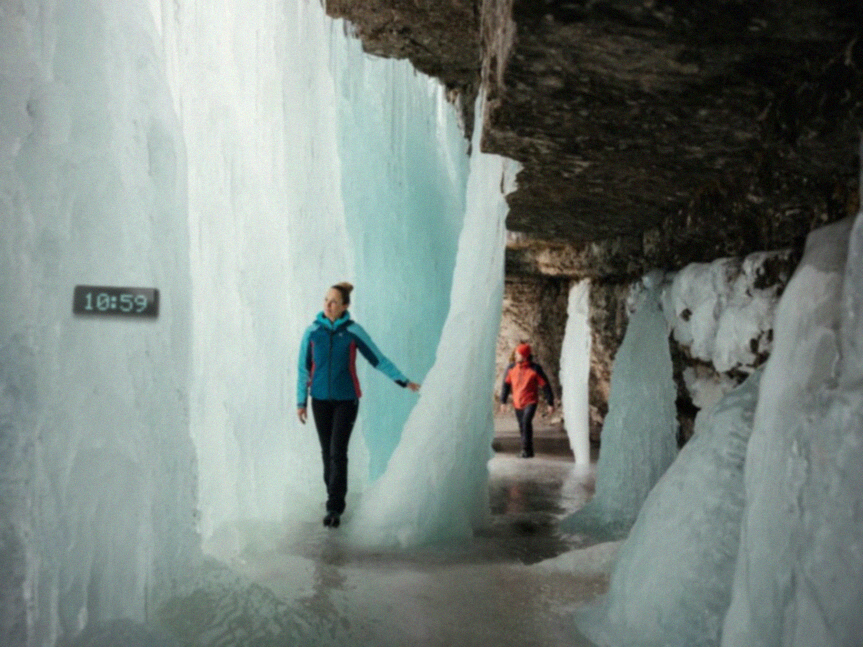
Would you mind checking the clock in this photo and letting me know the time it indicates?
10:59
